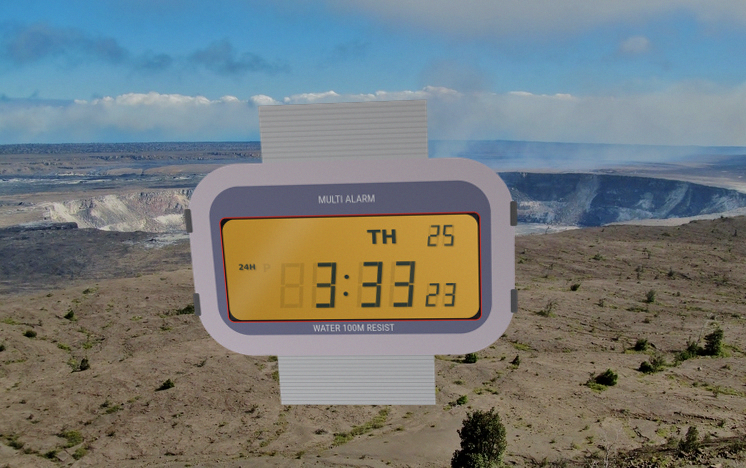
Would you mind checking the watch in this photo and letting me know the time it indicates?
3:33:23
